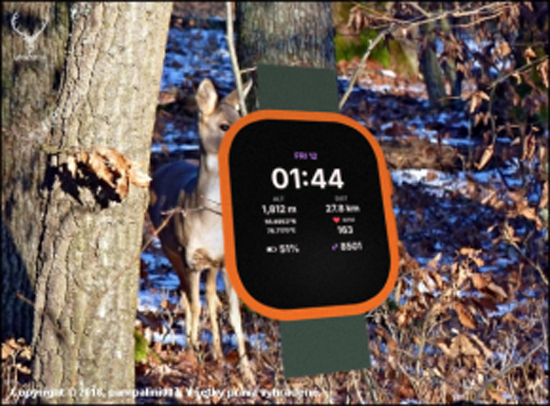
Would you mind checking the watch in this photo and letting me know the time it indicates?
1:44
